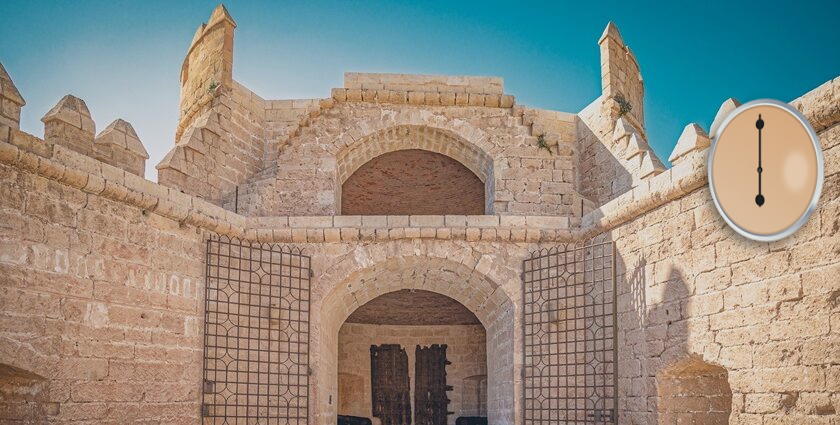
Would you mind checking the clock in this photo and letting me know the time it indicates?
6:00
